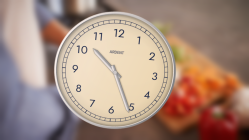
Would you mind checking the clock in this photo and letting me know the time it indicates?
10:26
